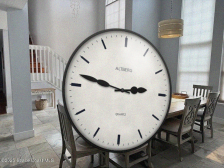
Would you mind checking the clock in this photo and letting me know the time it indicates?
2:47
